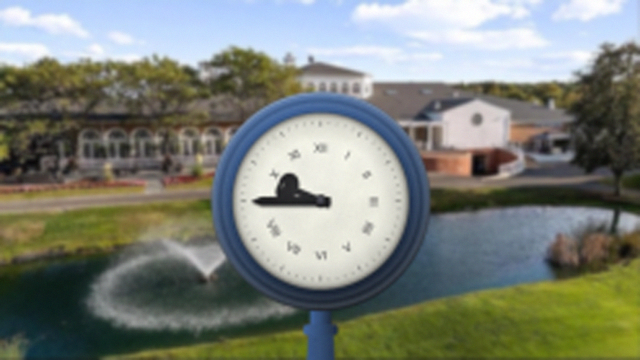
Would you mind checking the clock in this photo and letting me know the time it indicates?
9:45
